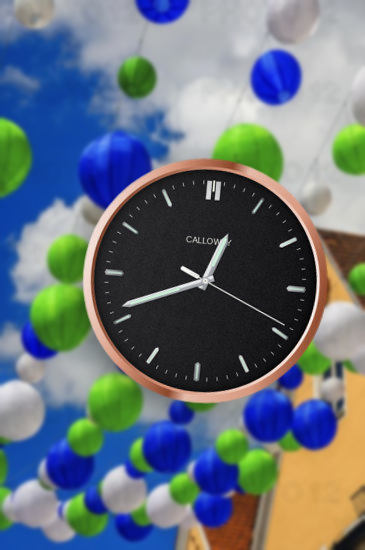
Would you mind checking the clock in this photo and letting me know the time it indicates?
12:41:19
